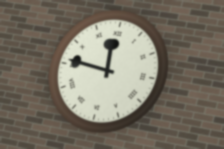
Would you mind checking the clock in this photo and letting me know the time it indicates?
11:46
